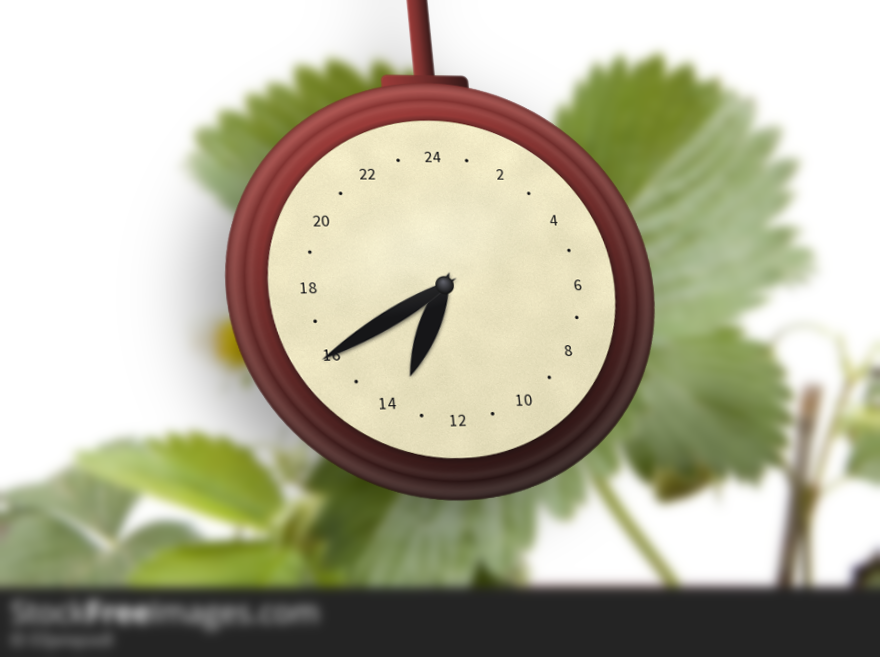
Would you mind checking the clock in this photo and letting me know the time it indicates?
13:40
